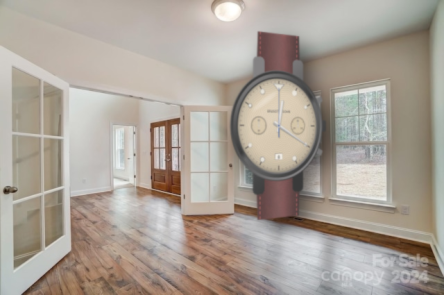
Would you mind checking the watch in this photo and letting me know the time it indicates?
12:20
